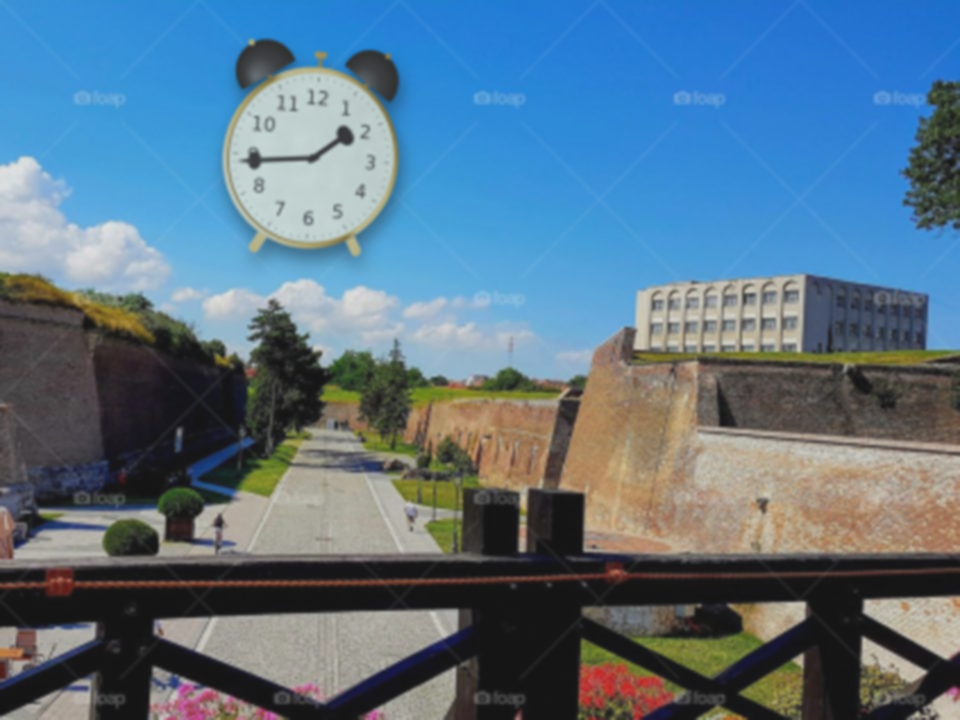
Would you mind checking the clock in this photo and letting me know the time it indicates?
1:44
